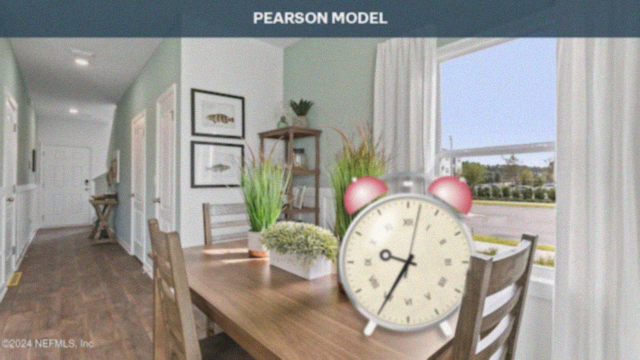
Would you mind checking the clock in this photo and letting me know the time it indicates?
9:35:02
